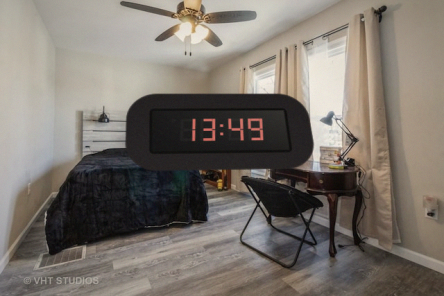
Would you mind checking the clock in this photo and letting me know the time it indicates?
13:49
